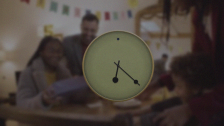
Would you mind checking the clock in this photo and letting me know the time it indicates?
6:22
